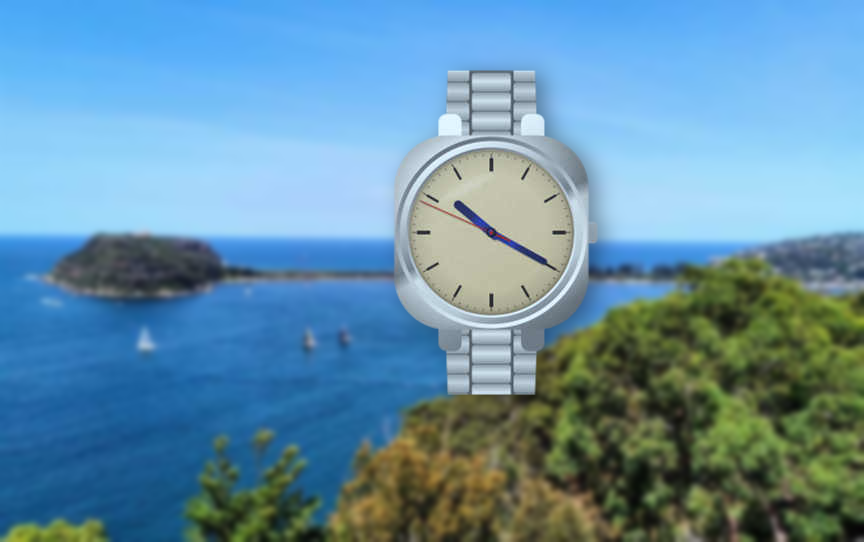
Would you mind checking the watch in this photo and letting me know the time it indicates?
10:19:49
